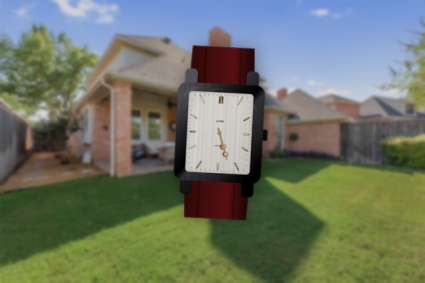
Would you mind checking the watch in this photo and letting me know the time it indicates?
5:27
